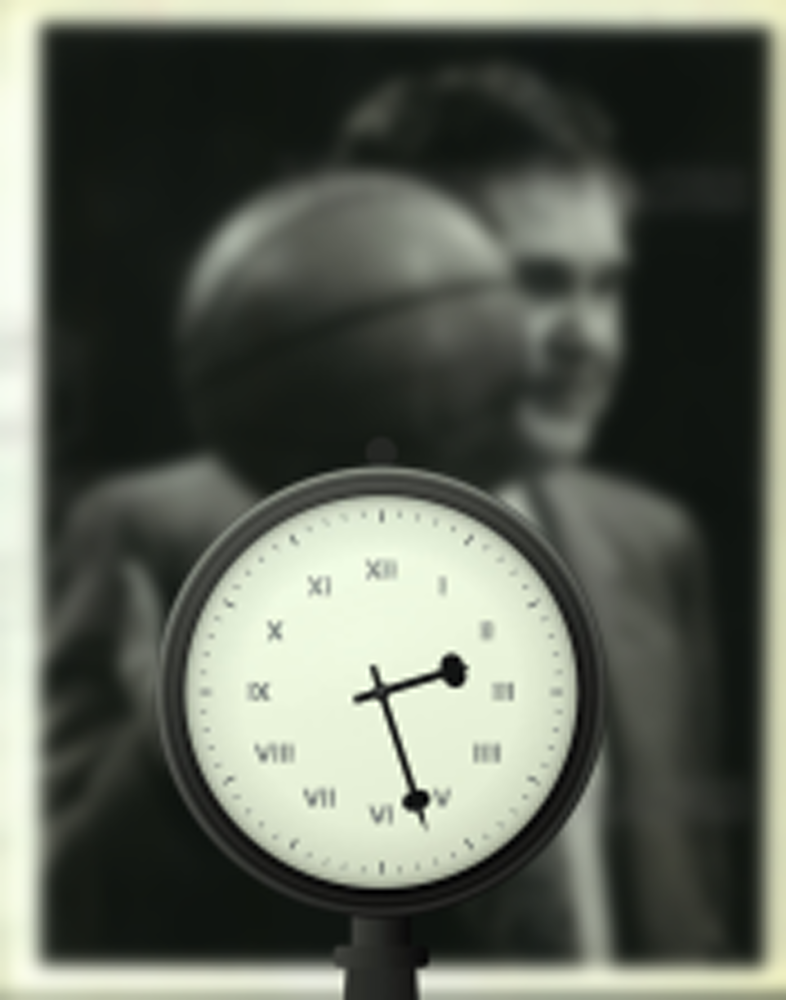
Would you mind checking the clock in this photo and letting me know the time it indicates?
2:27
